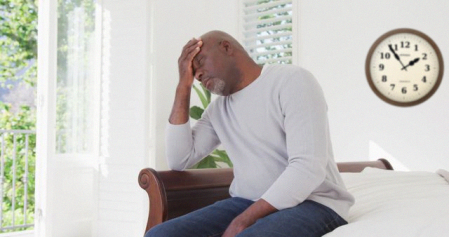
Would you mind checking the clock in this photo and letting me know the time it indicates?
1:54
